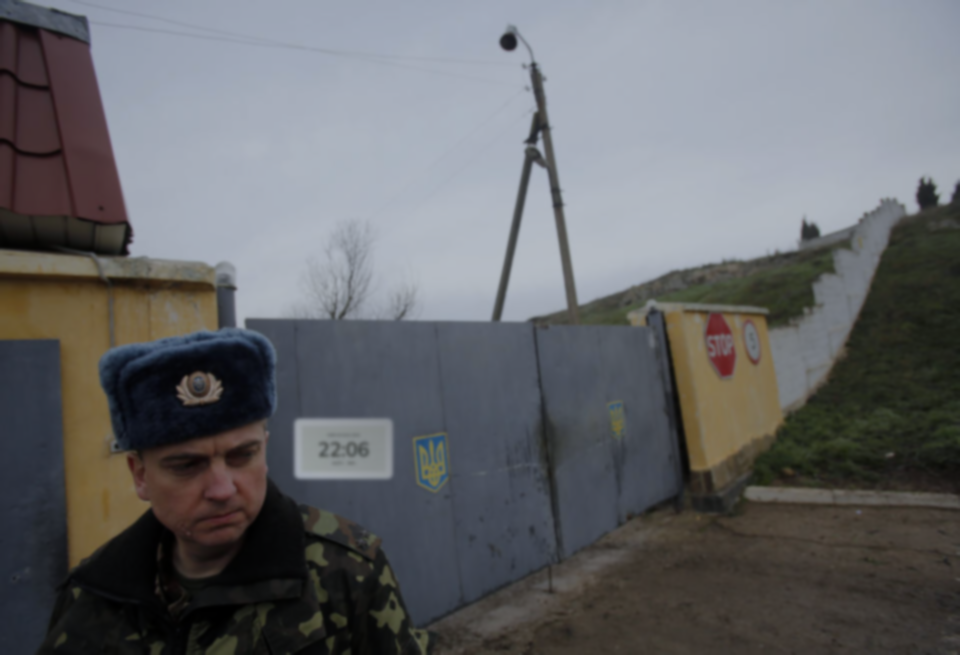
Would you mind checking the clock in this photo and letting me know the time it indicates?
22:06
